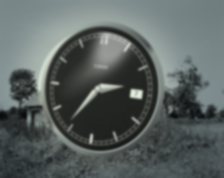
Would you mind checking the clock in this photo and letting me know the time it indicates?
2:36
